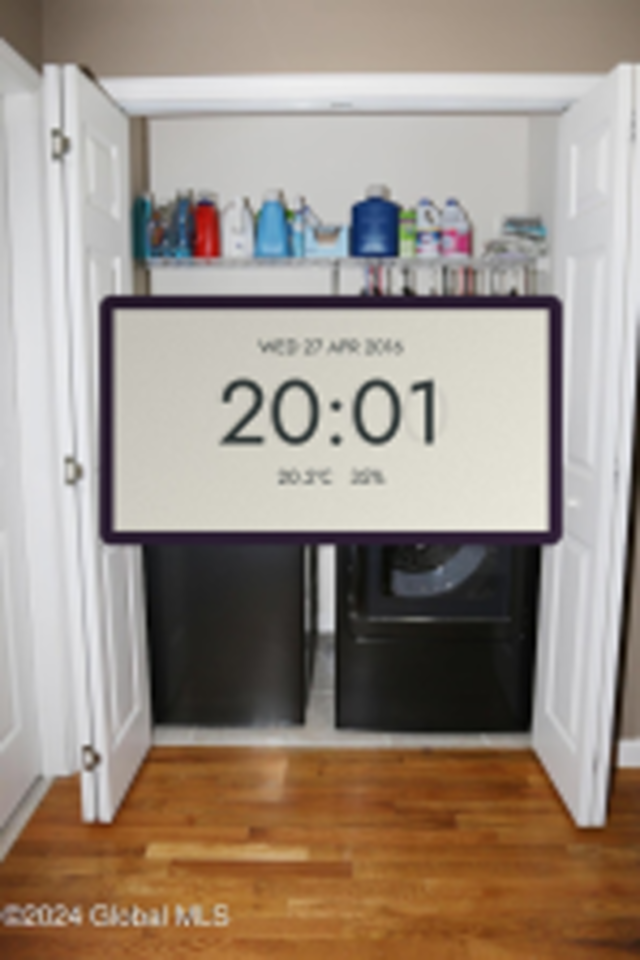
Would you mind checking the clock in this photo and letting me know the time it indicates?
20:01
